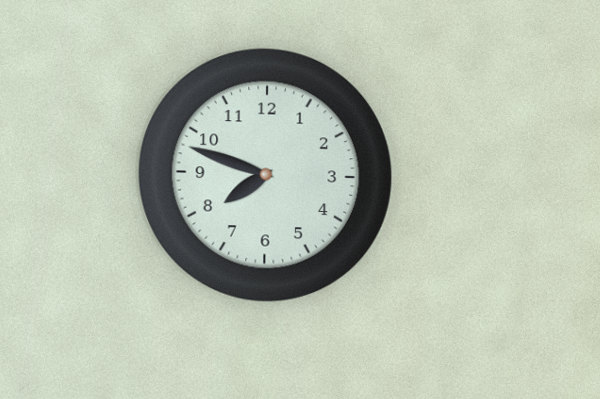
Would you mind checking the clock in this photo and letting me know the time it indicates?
7:48
